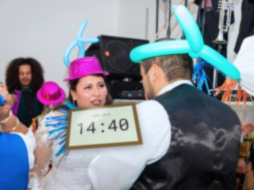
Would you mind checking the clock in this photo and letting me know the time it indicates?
14:40
